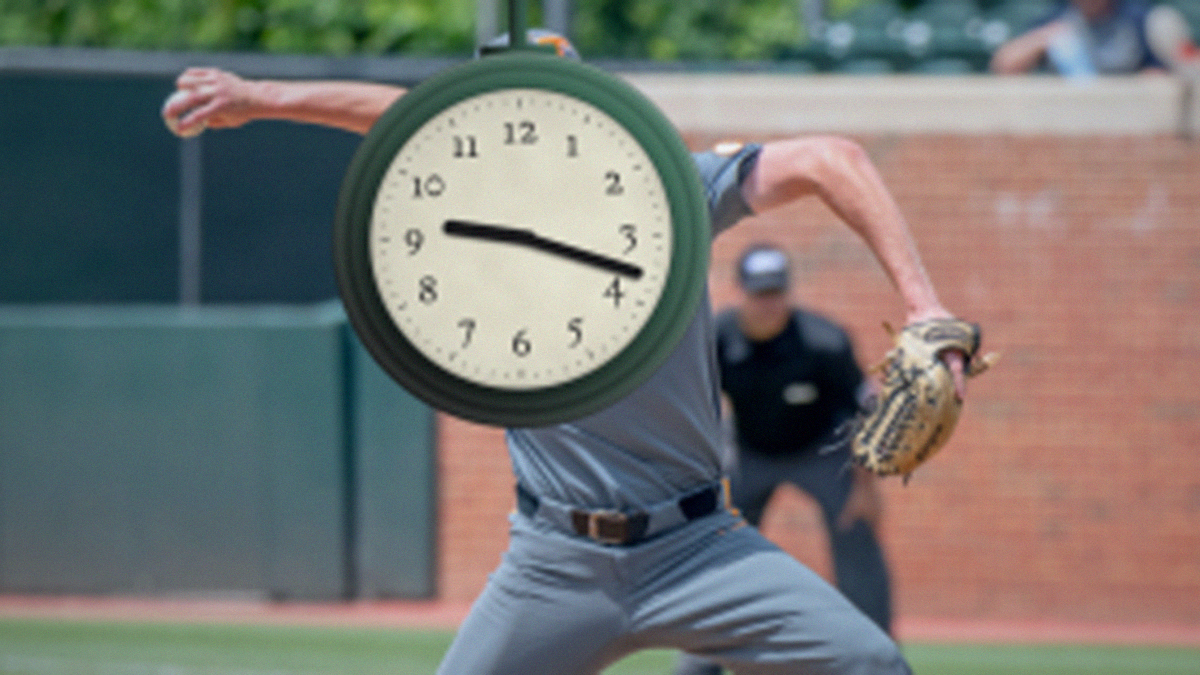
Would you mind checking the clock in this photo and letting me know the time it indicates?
9:18
